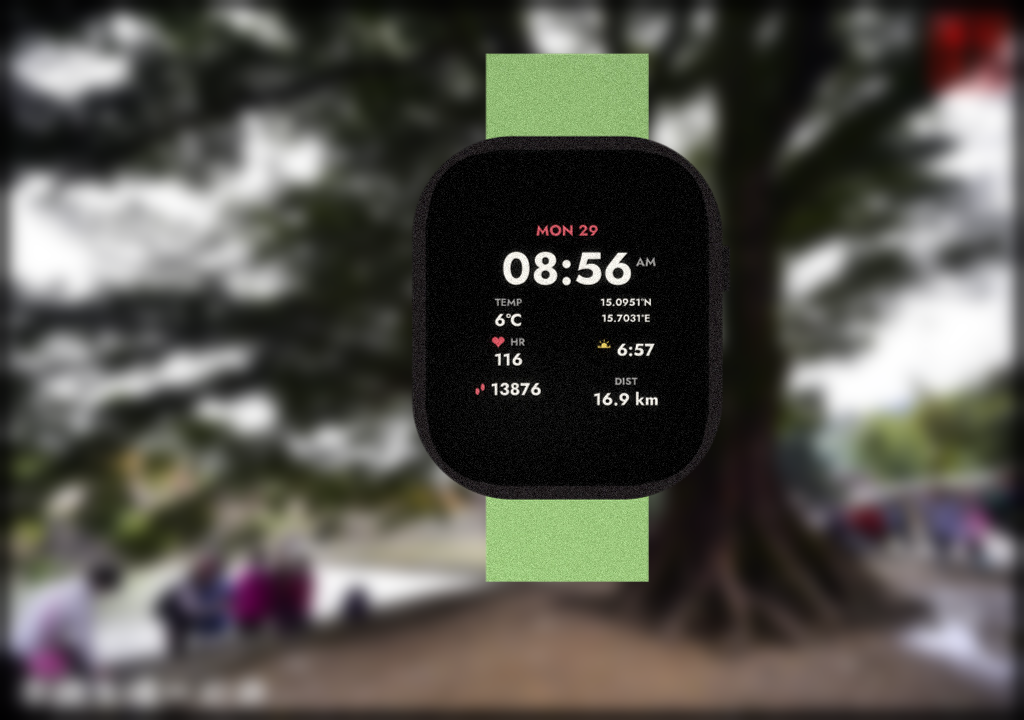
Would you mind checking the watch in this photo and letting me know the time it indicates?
8:56
